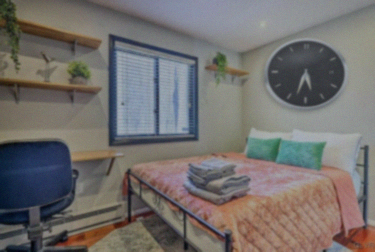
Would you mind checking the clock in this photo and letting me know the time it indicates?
5:33
